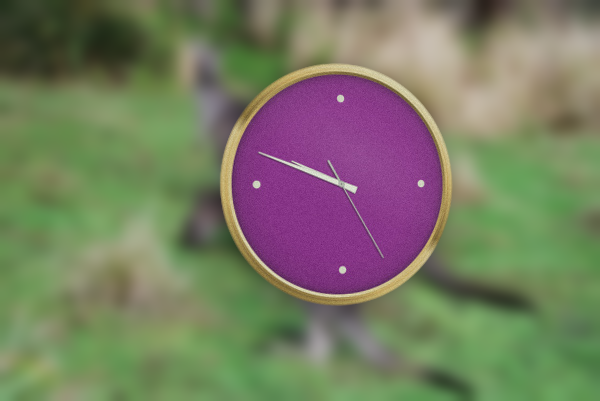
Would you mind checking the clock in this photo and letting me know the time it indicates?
9:48:25
